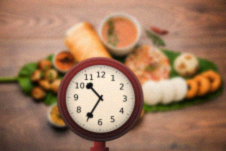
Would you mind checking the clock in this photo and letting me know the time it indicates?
10:35
